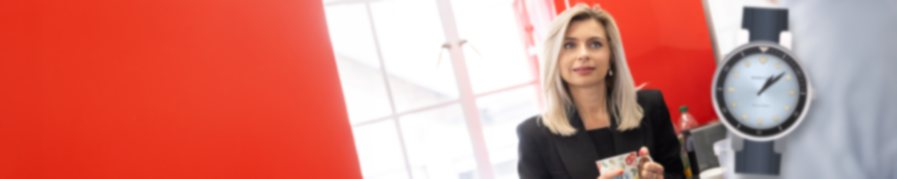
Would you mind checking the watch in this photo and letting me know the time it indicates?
1:08
